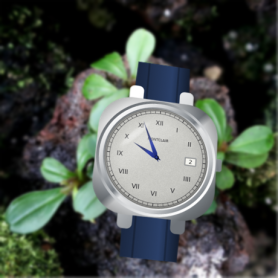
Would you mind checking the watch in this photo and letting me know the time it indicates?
9:56
